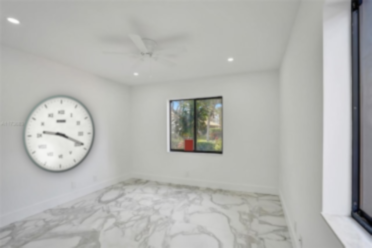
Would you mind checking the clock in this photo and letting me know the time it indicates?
9:19
